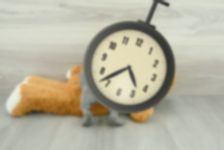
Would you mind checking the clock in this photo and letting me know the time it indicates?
4:37
